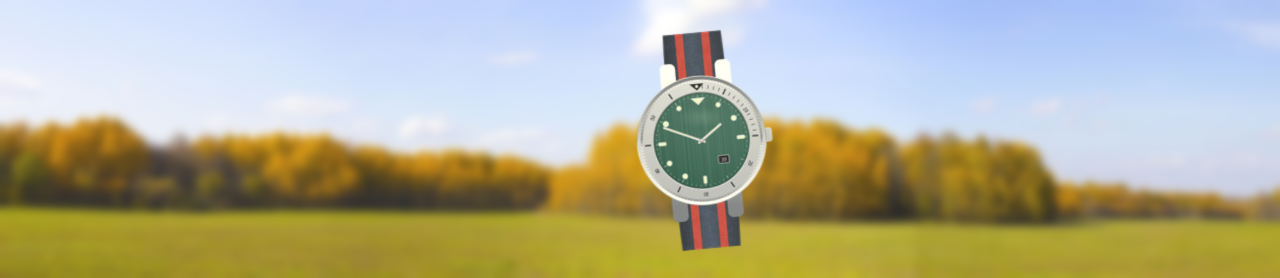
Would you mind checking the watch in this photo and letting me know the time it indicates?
1:49
